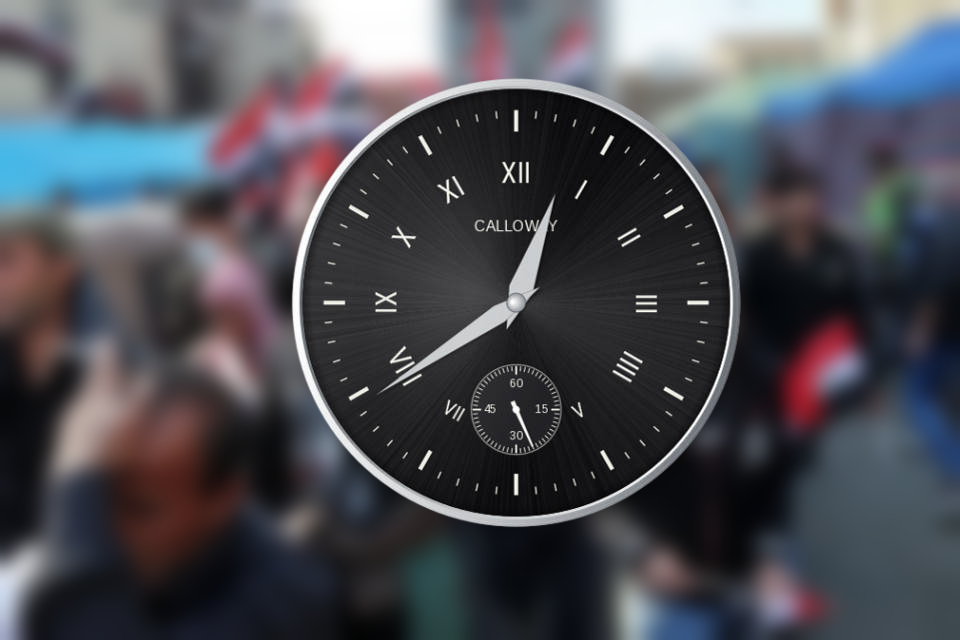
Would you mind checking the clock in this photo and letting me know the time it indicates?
12:39:26
